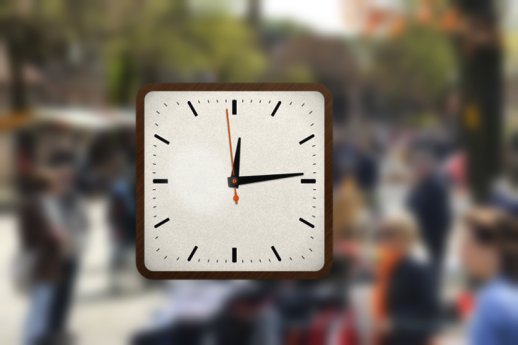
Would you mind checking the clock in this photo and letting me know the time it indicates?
12:13:59
